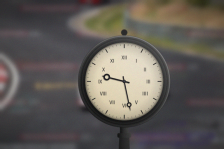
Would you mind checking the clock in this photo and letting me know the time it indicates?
9:28
